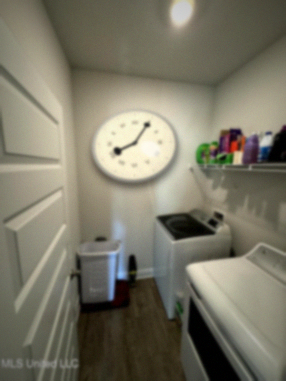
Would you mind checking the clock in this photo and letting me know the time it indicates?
8:05
